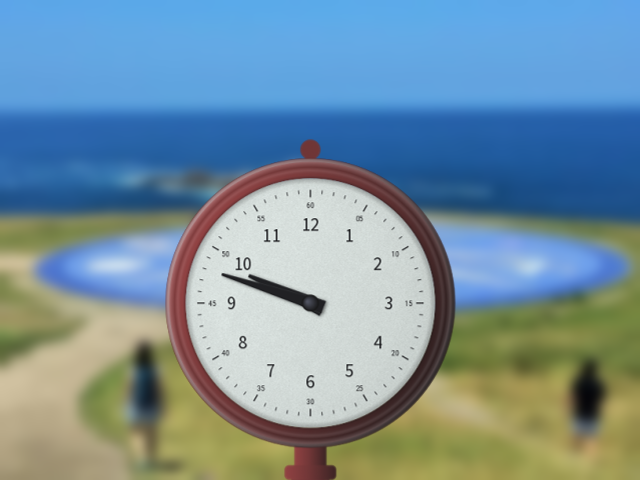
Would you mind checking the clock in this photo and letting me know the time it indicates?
9:48
